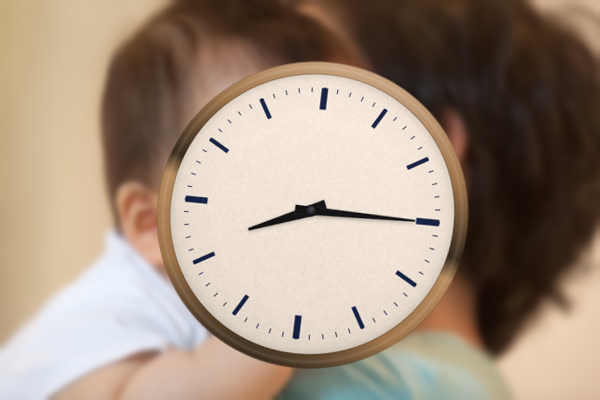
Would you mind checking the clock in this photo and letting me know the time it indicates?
8:15
